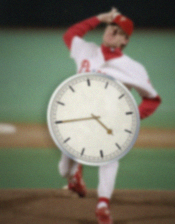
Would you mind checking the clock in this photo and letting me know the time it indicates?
4:45
